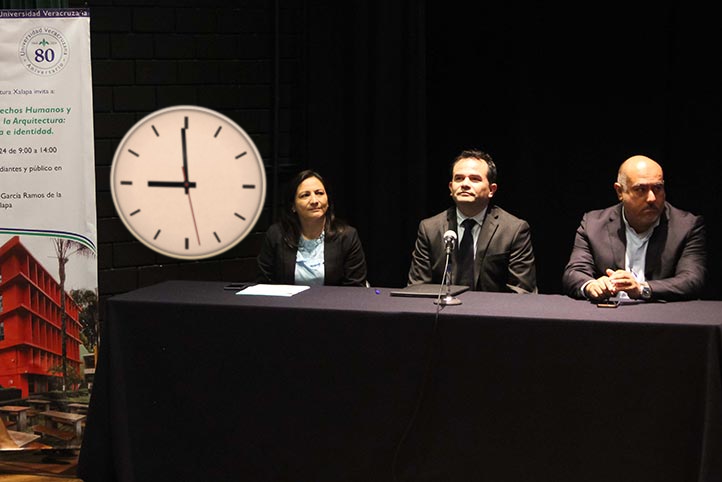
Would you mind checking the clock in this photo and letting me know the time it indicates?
8:59:28
